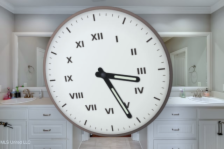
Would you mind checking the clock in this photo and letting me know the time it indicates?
3:26
